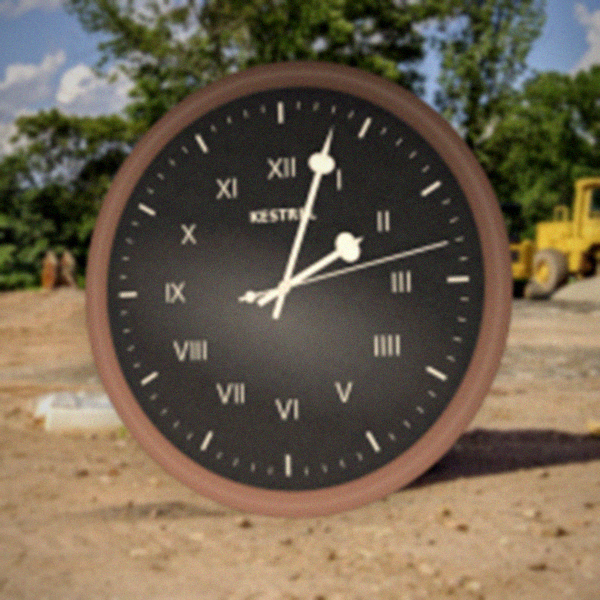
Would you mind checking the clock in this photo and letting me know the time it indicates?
2:03:13
